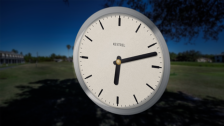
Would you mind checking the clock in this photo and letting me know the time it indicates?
6:12
